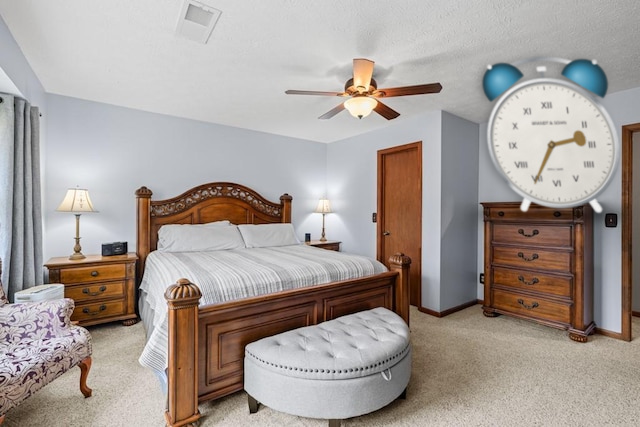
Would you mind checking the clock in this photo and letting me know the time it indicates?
2:35
